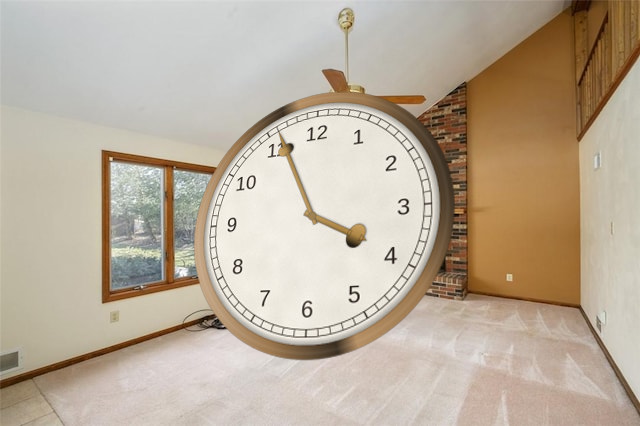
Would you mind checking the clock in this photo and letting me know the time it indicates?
3:56
